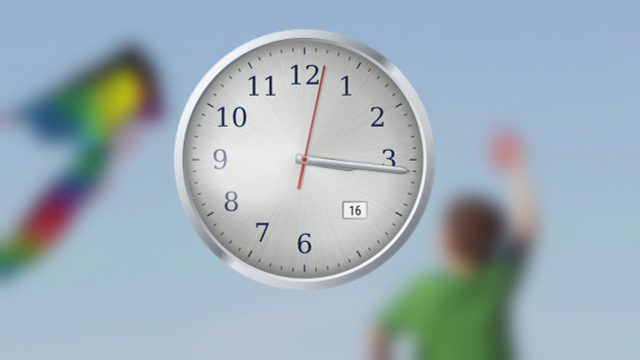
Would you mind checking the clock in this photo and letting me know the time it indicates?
3:16:02
